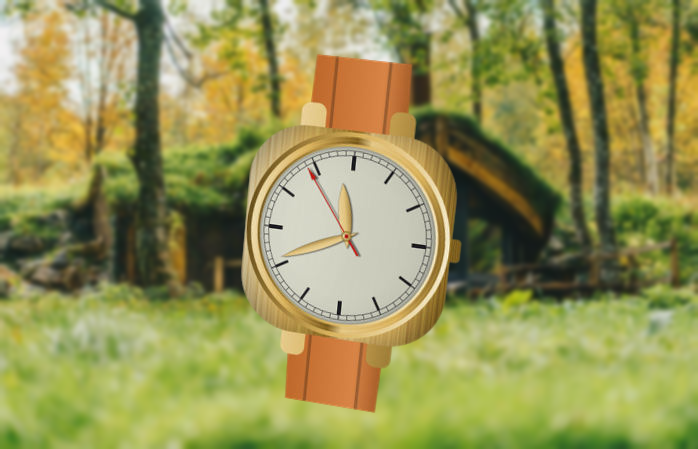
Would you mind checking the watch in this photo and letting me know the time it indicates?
11:40:54
